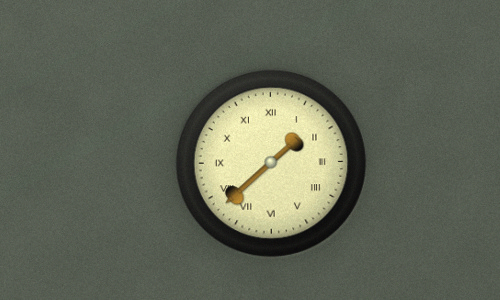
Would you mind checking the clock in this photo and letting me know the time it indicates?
1:38
